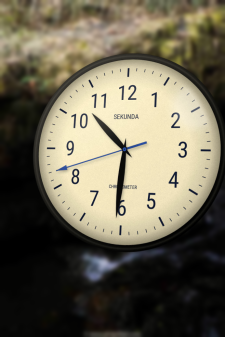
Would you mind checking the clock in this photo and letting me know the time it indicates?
10:30:42
